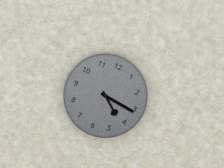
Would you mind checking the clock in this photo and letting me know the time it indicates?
4:16
